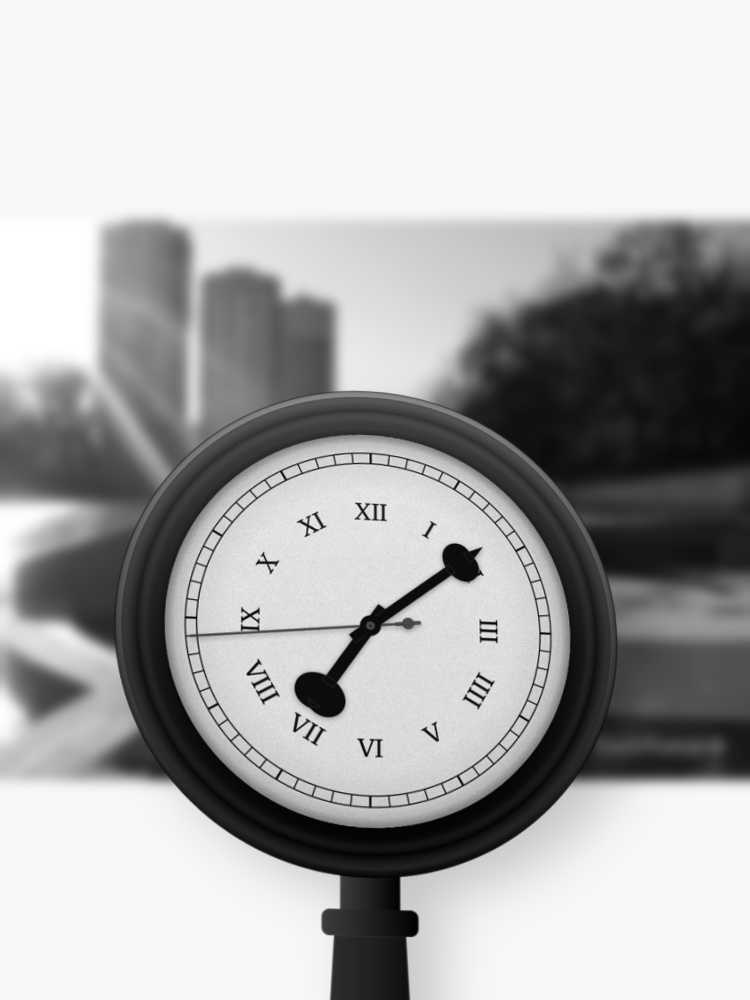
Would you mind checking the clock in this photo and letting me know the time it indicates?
7:08:44
